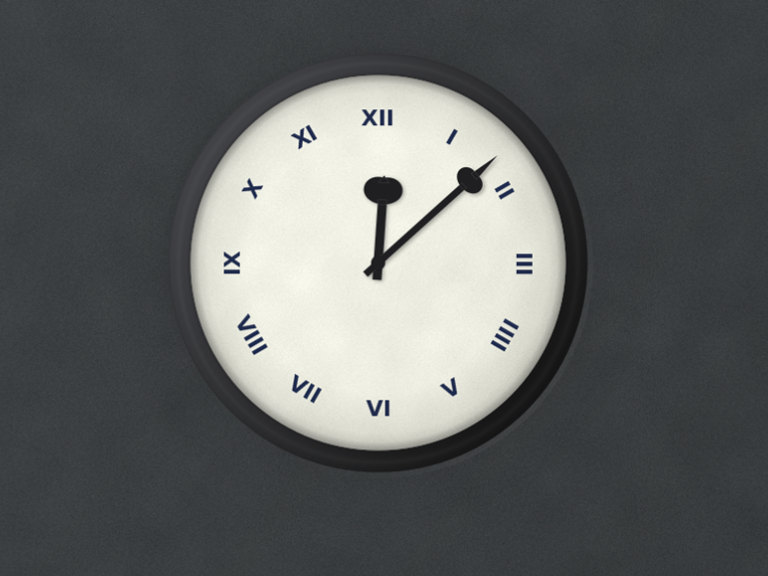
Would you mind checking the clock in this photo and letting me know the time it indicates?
12:08
